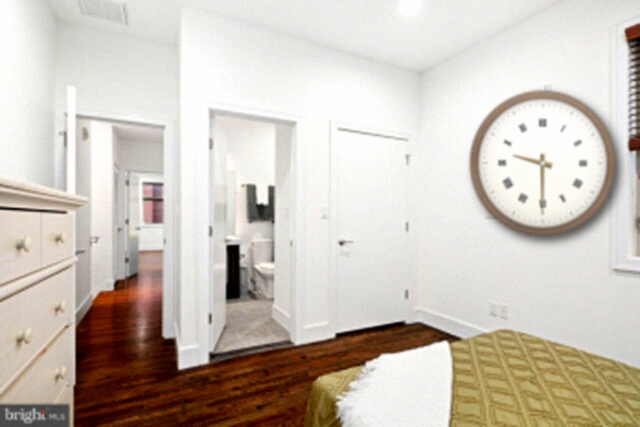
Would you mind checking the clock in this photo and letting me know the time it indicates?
9:30
